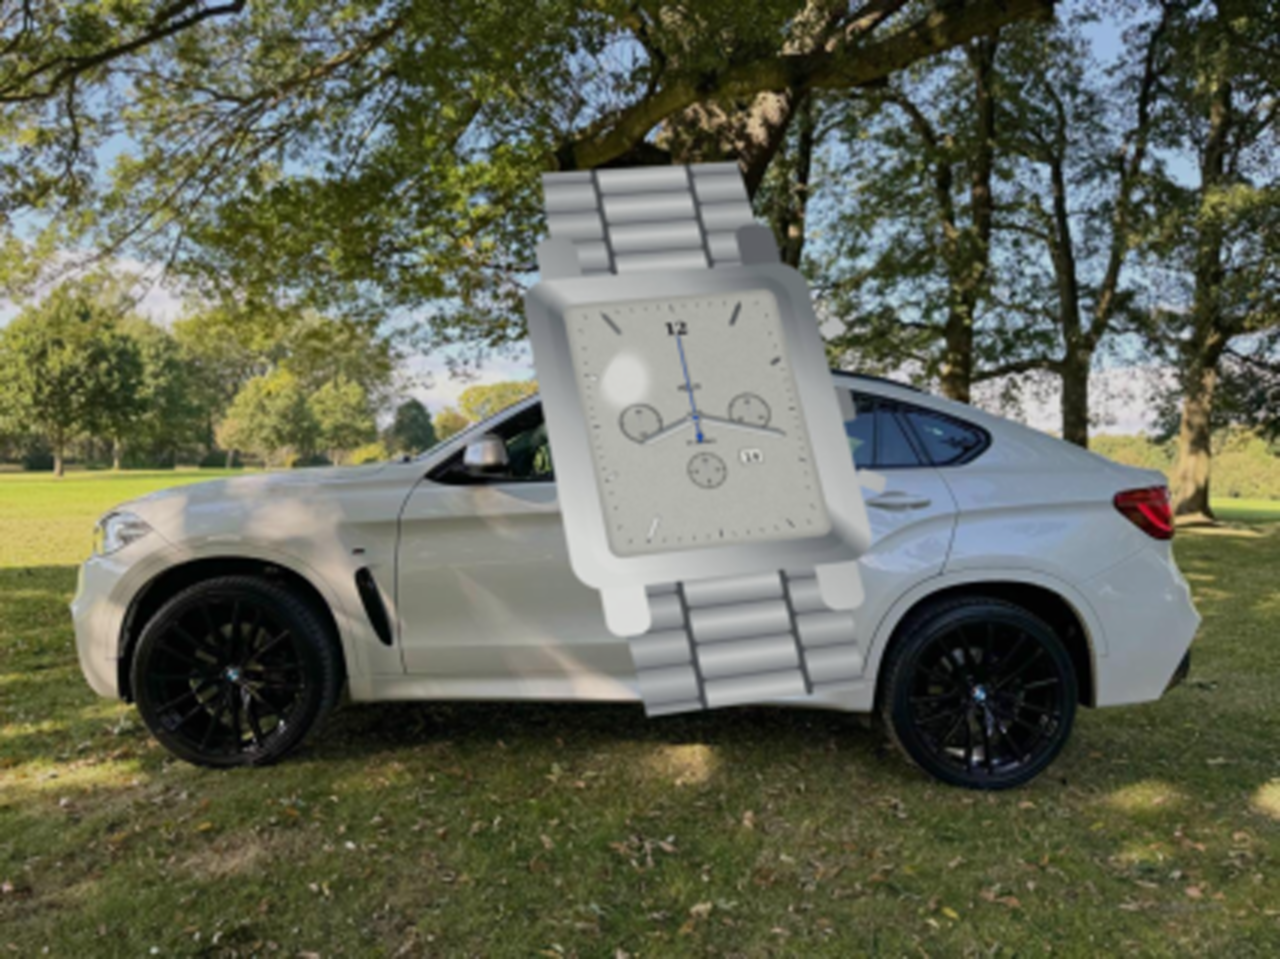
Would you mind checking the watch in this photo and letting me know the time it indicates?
8:18
